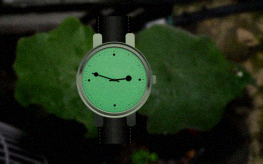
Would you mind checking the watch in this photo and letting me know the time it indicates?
2:48
